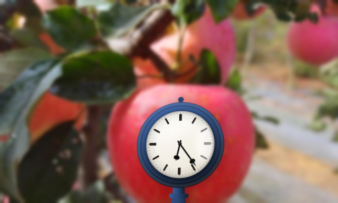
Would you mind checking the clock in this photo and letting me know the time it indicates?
6:24
